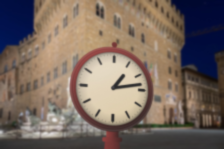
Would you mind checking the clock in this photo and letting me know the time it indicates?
1:13
